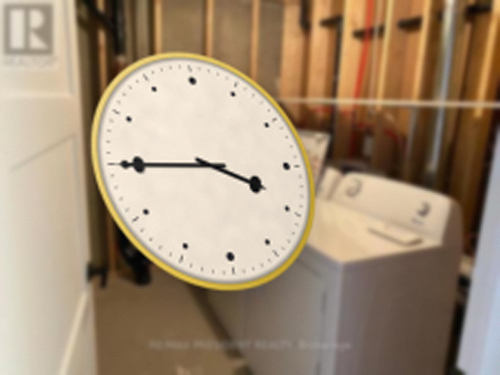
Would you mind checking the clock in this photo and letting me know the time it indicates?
3:45
